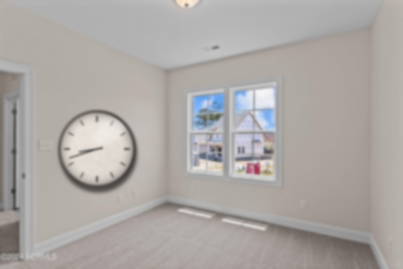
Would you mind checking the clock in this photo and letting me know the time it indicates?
8:42
